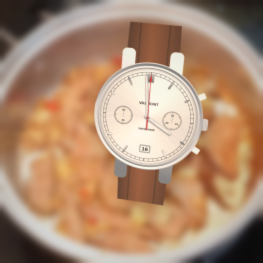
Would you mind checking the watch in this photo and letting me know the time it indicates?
3:59
